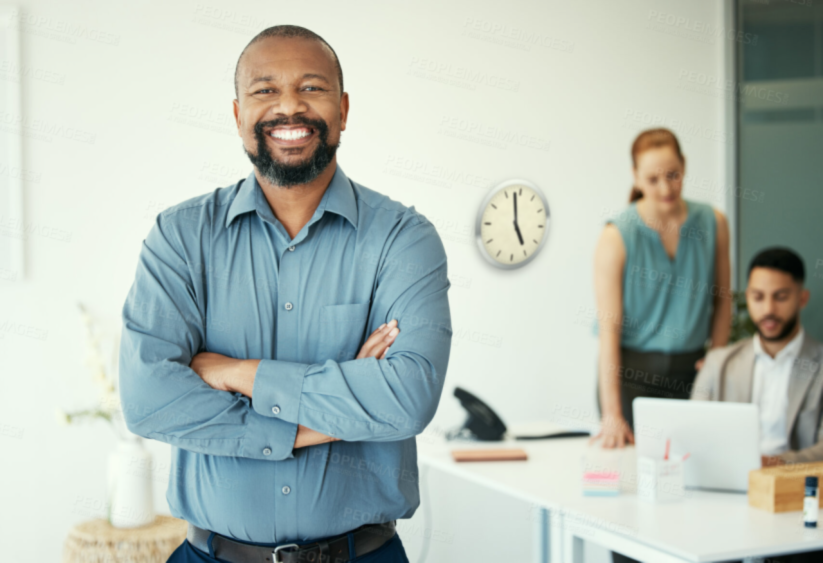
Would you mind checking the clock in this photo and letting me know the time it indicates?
4:58
